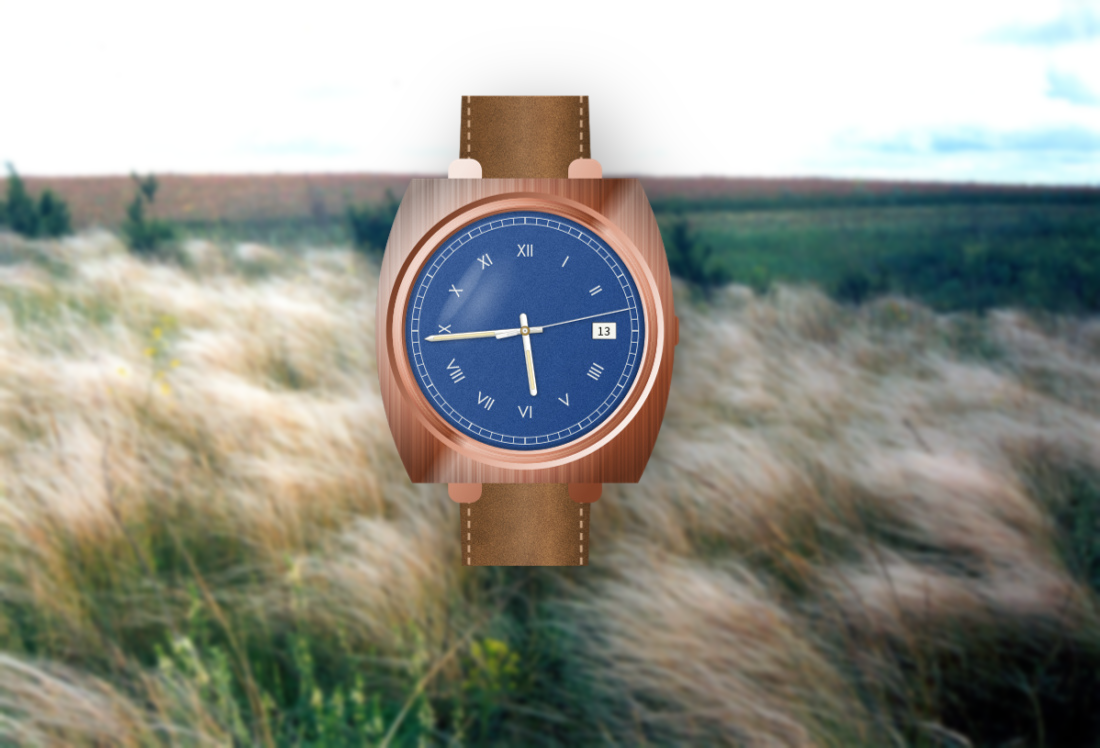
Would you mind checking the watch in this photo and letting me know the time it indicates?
5:44:13
